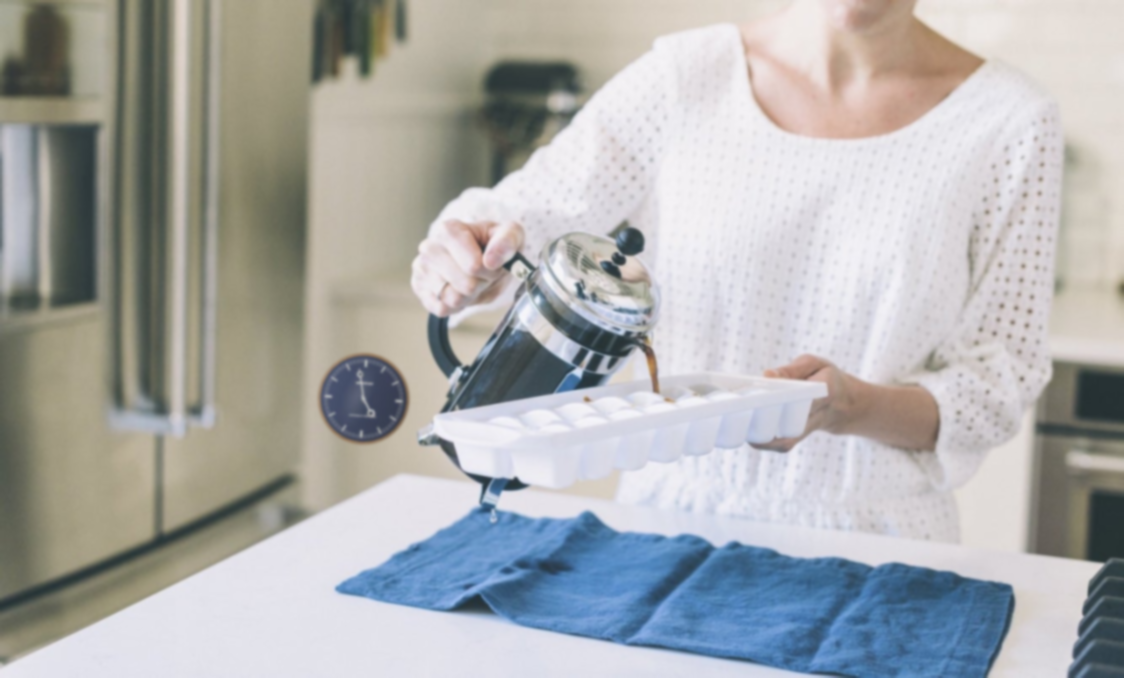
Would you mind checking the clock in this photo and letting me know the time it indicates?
4:58
